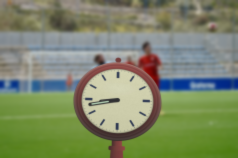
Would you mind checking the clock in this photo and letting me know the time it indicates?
8:43
